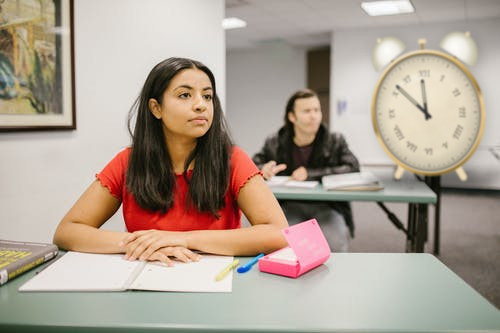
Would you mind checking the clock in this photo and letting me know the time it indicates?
11:52
